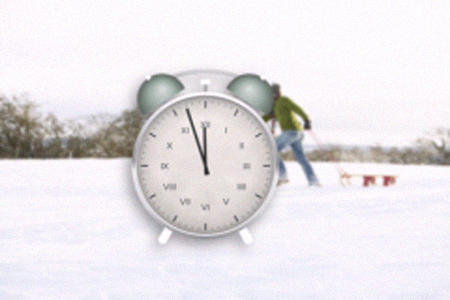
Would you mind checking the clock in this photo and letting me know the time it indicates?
11:57
